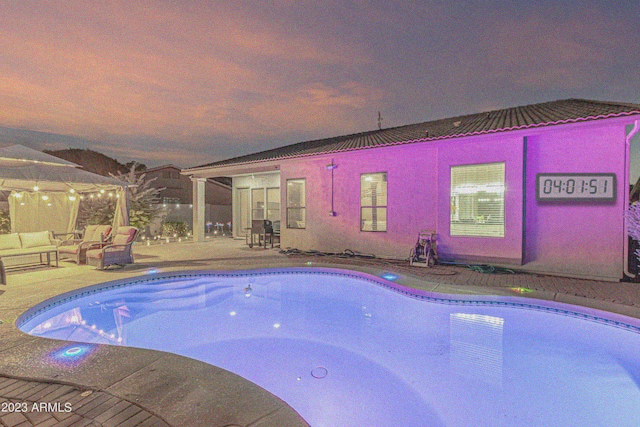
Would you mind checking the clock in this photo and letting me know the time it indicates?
4:01:51
